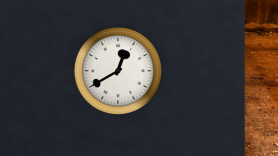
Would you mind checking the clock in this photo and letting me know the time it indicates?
12:40
